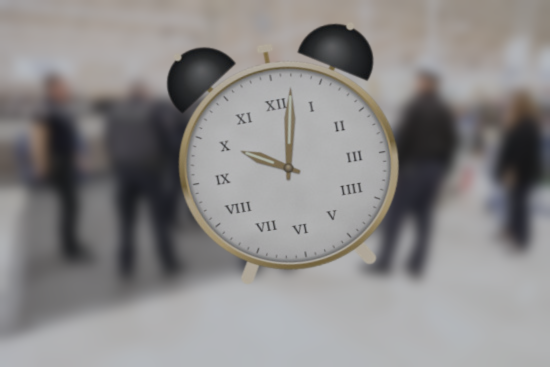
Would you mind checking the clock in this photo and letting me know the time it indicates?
10:02
